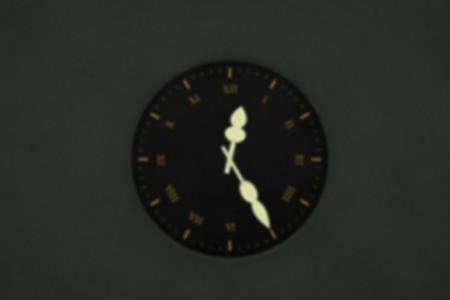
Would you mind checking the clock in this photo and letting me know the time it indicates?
12:25
